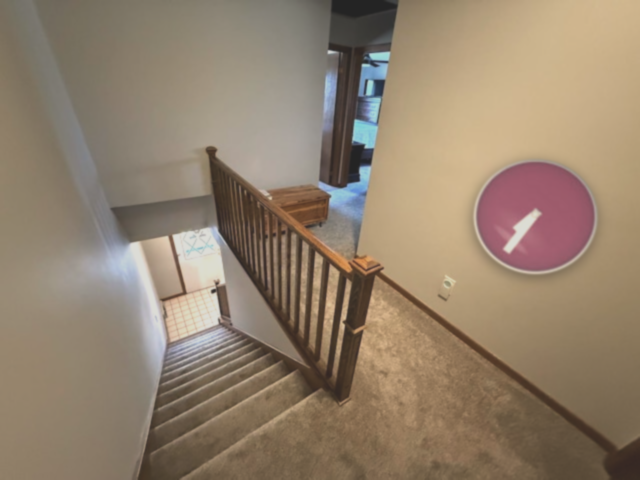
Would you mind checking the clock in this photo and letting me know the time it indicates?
7:36
